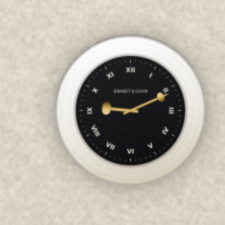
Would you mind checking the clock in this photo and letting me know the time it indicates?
9:11
